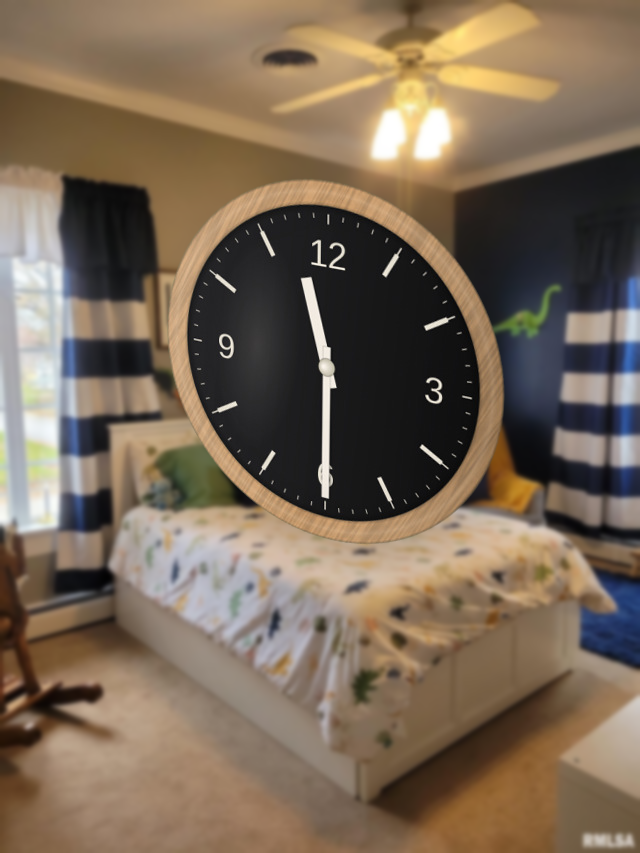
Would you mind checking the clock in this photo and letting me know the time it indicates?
11:30
